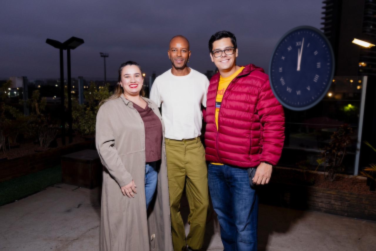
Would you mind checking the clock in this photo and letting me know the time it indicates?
12:02
